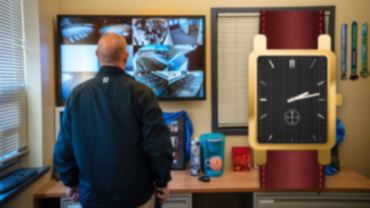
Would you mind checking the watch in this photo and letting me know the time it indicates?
2:13
